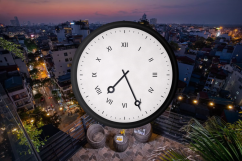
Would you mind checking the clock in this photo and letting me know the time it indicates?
7:26
